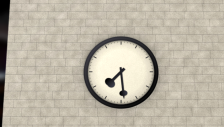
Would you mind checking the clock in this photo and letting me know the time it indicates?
7:29
